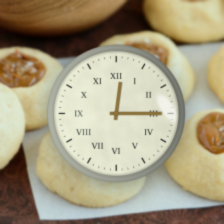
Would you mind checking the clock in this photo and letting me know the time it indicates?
12:15
